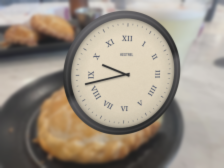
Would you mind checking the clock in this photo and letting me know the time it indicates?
9:43
